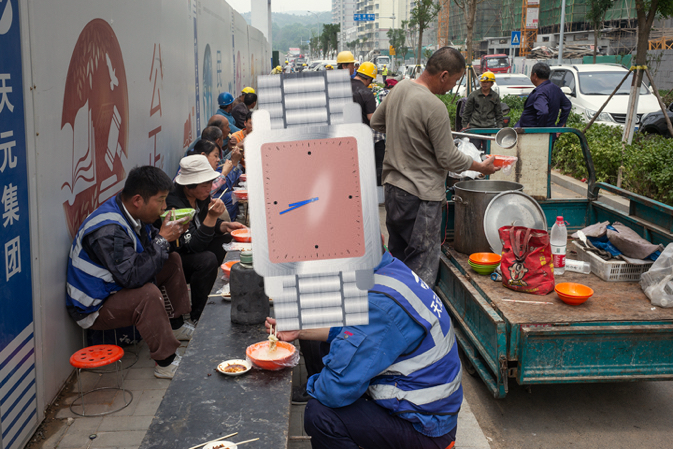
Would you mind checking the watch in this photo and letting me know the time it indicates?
8:42
